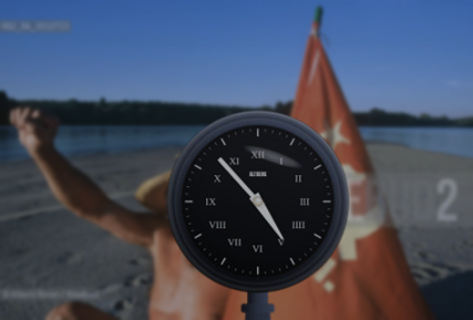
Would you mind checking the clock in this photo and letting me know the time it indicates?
4:53
